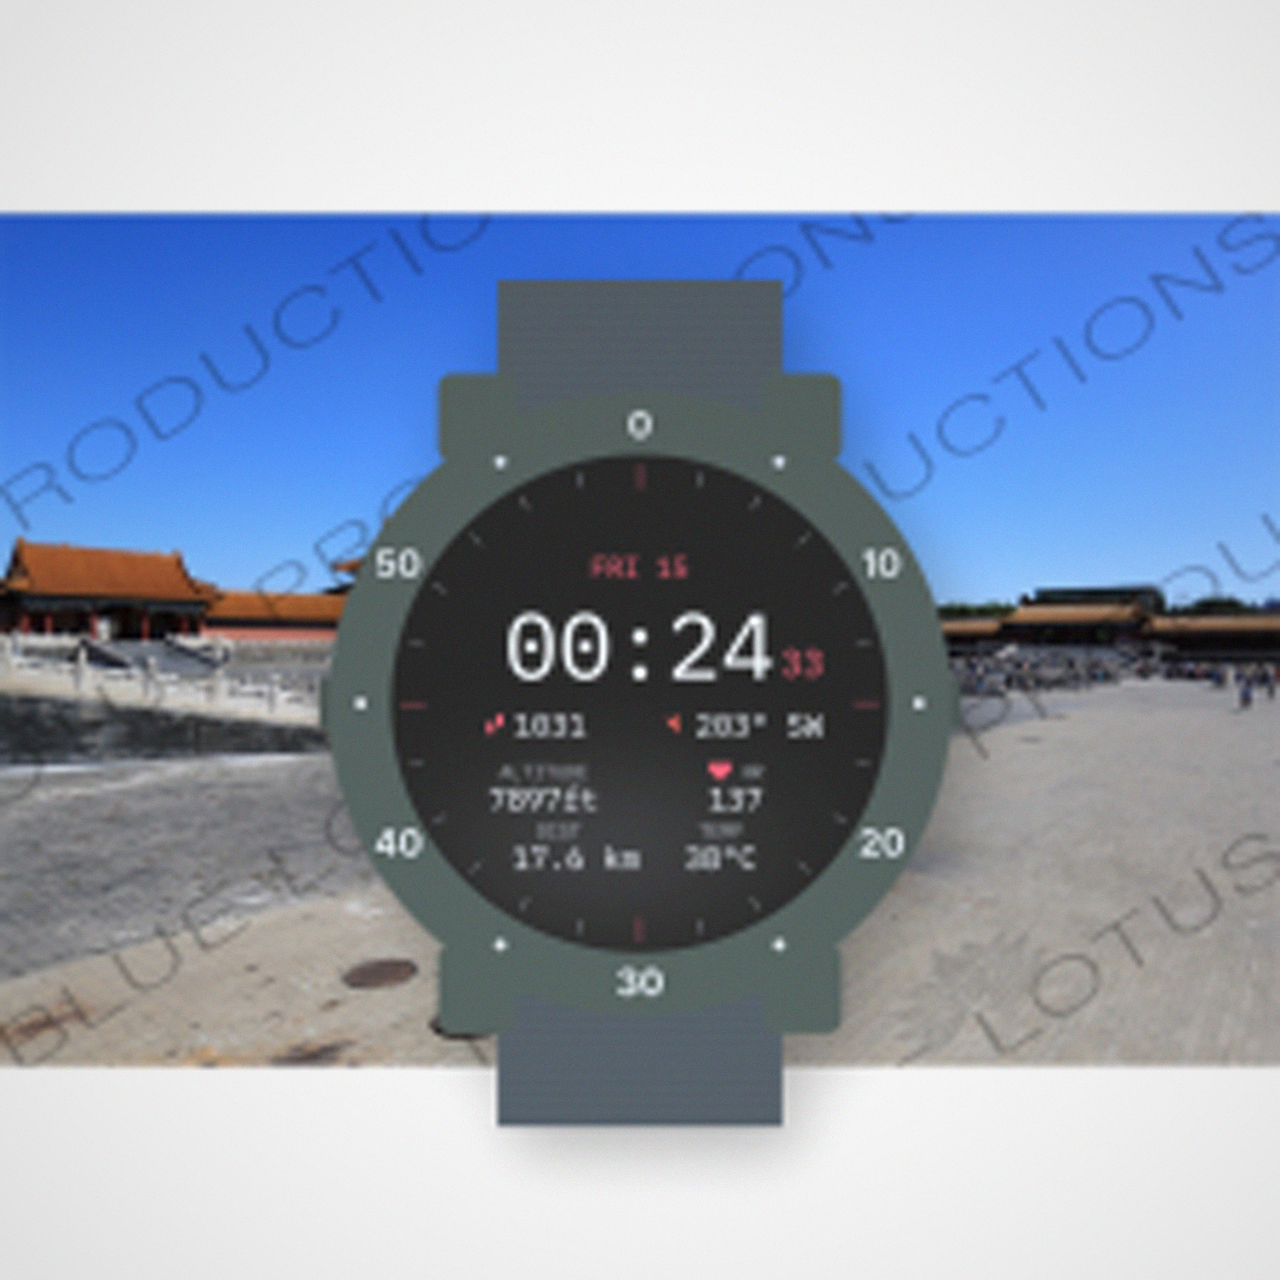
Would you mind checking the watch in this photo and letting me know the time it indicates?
0:24
